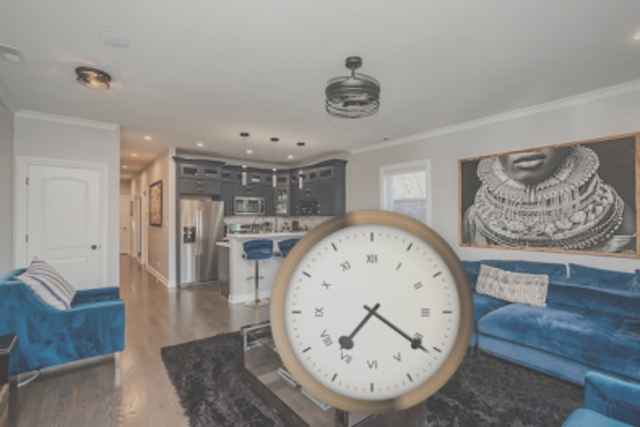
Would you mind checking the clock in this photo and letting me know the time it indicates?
7:21
